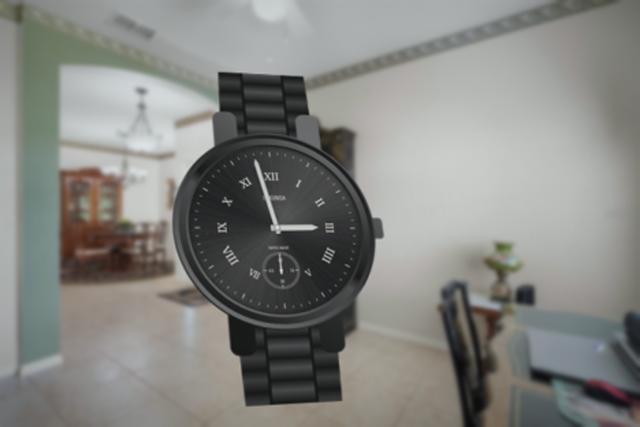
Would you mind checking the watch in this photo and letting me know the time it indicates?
2:58
